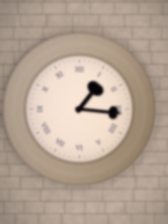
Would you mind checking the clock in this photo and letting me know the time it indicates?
1:16
